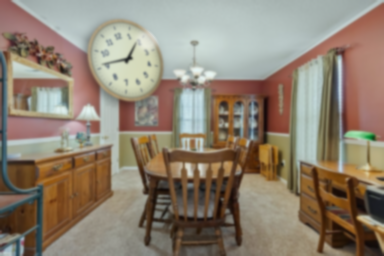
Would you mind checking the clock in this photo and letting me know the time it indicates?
1:46
